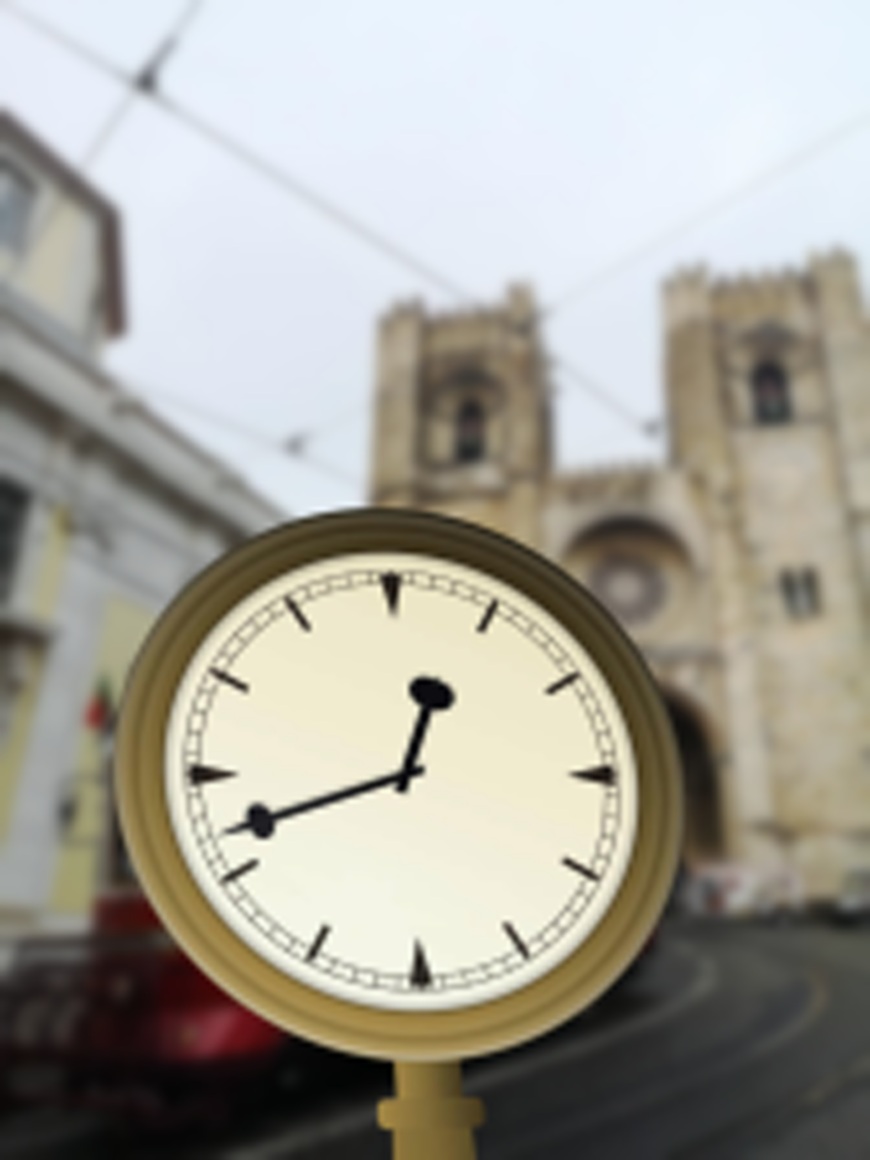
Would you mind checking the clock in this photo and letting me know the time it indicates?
12:42
